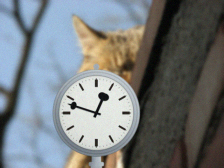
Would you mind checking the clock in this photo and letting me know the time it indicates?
12:48
